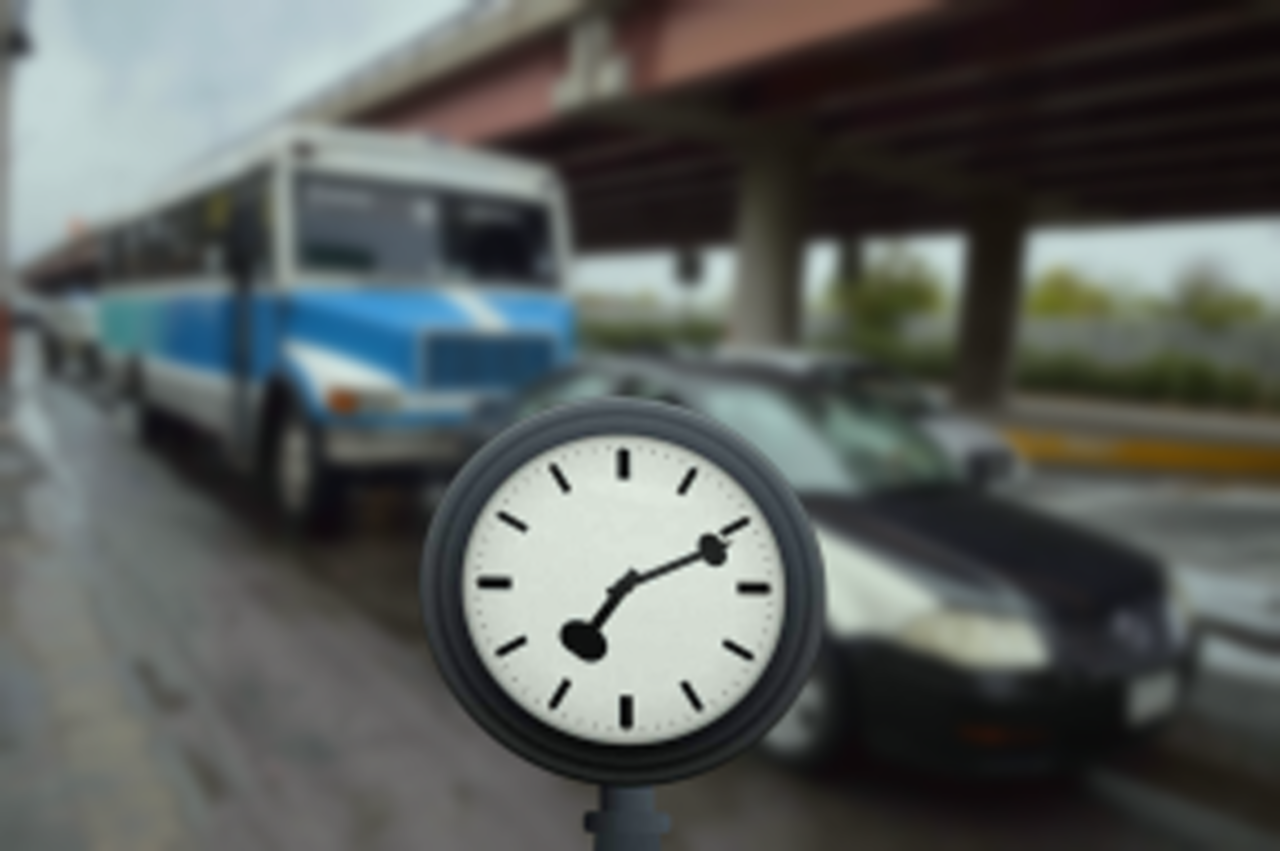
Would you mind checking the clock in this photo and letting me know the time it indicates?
7:11
